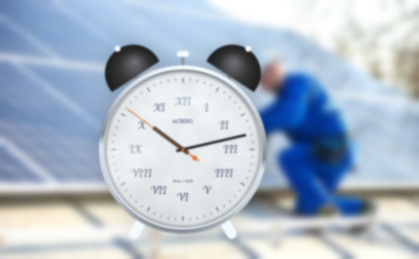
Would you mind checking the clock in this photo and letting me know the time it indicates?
10:12:51
